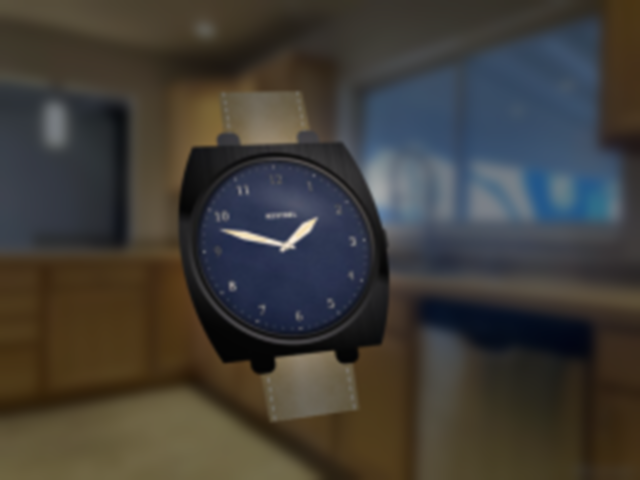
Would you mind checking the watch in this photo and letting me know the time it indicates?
1:48
